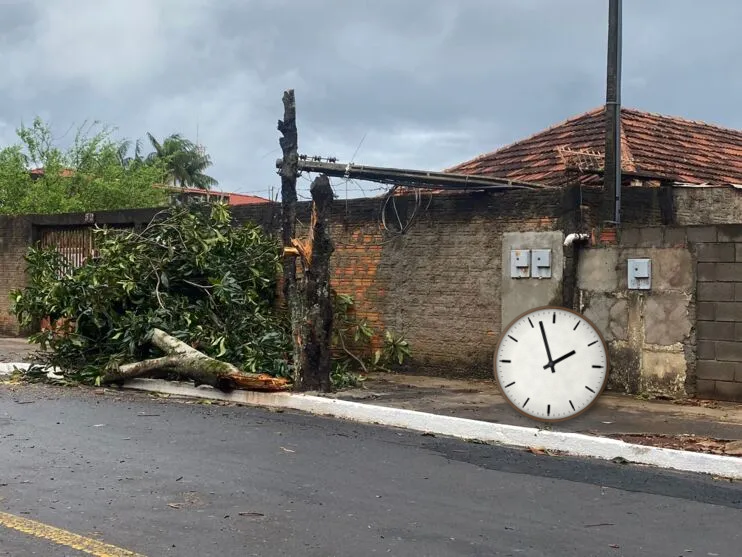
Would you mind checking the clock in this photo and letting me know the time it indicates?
1:57
